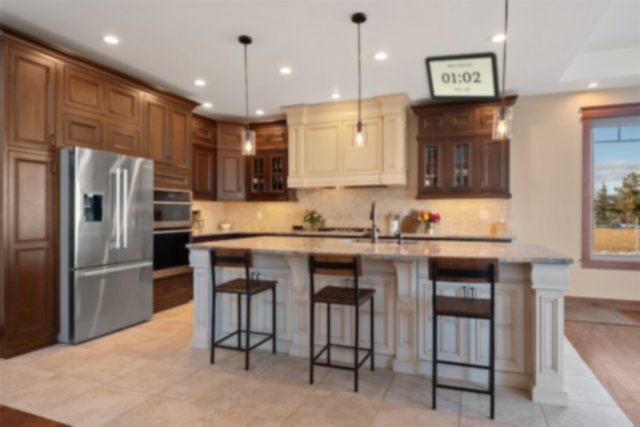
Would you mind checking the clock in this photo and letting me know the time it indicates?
1:02
